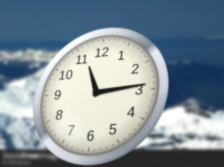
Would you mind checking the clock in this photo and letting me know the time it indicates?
11:14
